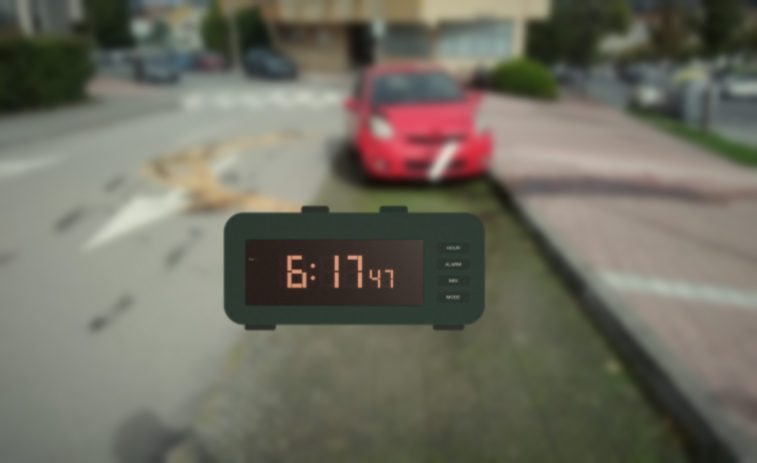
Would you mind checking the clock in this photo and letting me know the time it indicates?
6:17:47
